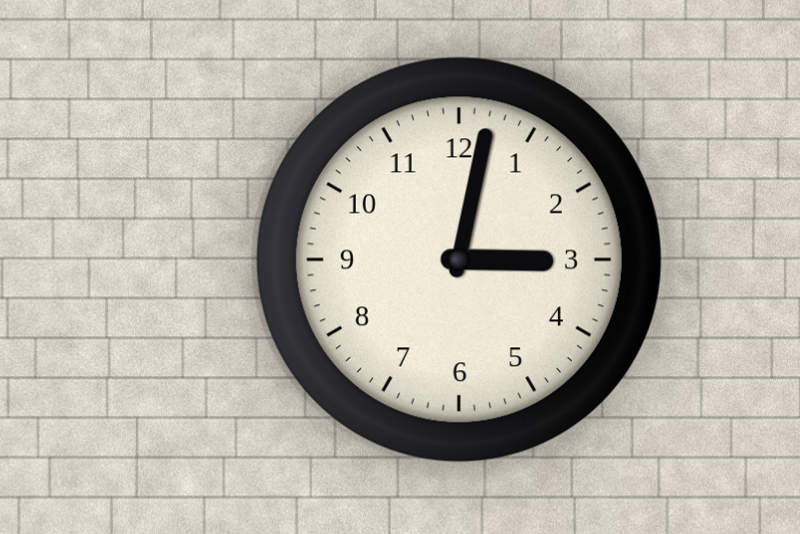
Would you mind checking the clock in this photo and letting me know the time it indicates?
3:02
